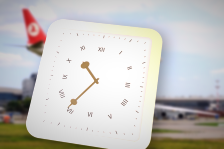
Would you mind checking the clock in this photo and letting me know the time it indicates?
10:36
